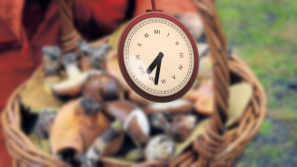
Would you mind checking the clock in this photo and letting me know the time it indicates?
7:33
